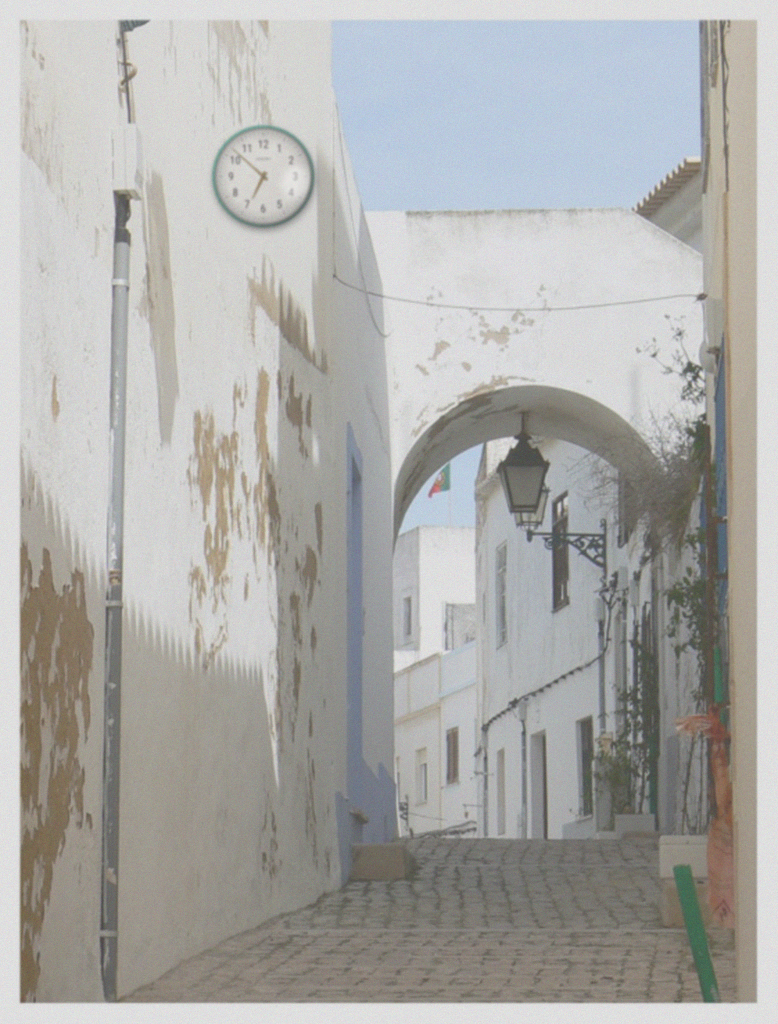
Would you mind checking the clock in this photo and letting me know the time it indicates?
6:52
